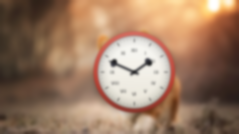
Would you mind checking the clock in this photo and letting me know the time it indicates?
1:49
